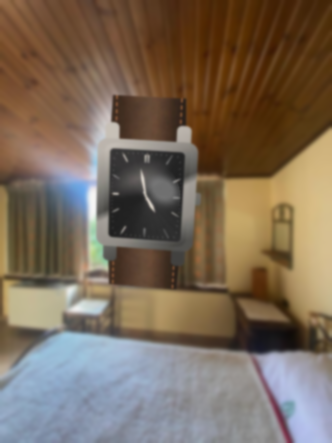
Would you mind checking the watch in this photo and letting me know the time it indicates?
4:58
